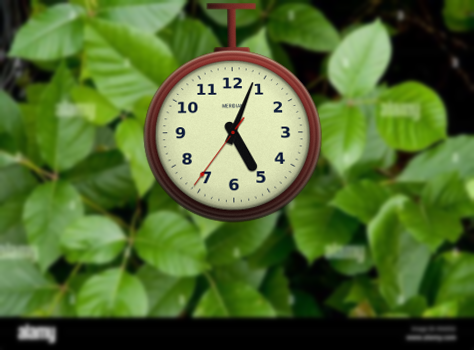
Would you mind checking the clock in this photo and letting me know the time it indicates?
5:03:36
